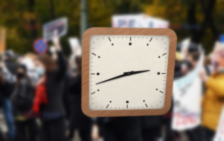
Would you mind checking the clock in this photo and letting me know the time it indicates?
2:42
